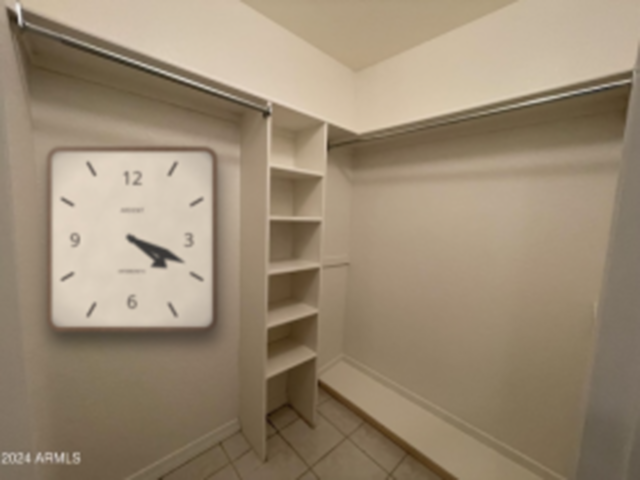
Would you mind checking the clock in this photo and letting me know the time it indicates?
4:19
